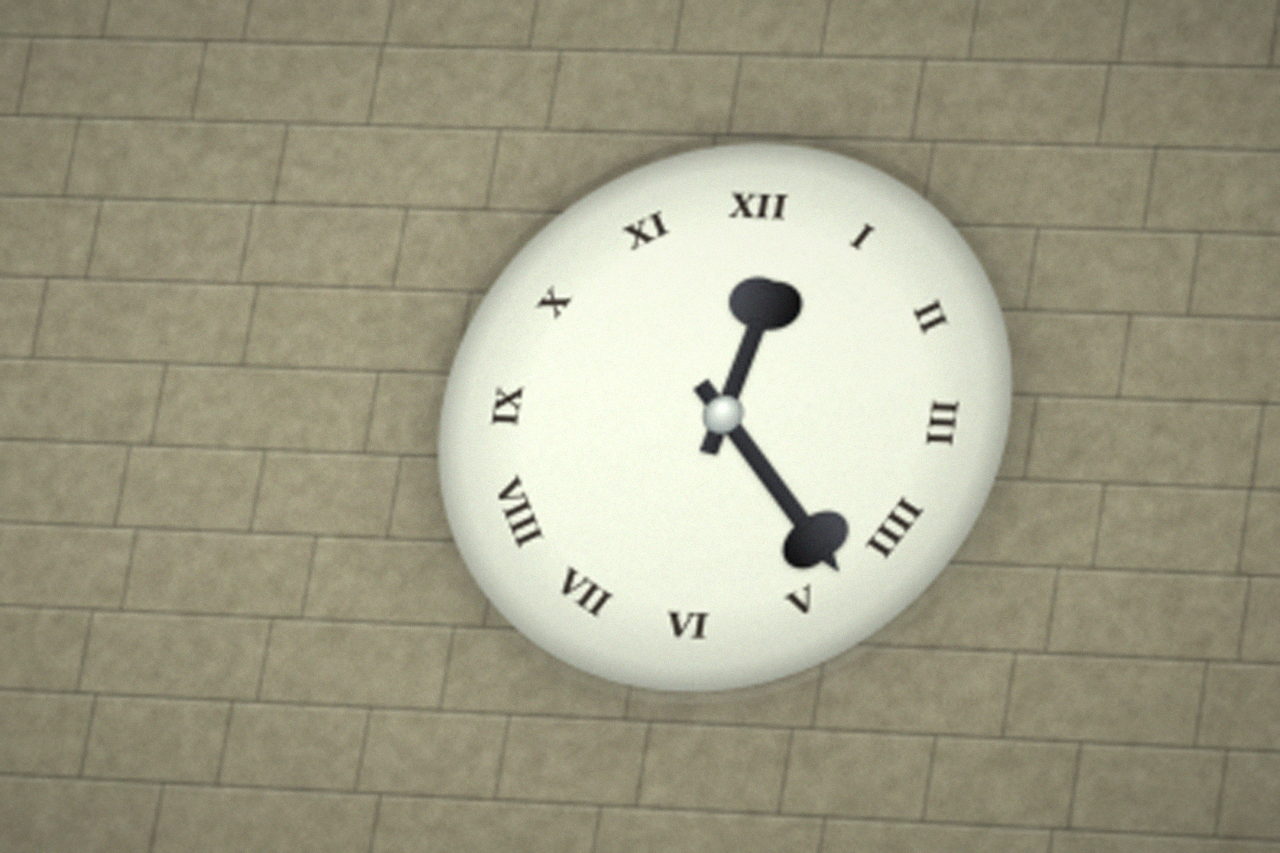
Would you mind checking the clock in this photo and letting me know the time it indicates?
12:23
